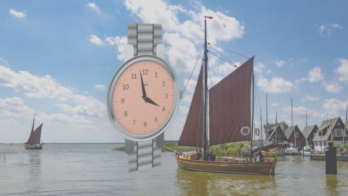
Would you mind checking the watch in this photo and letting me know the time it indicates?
3:58
